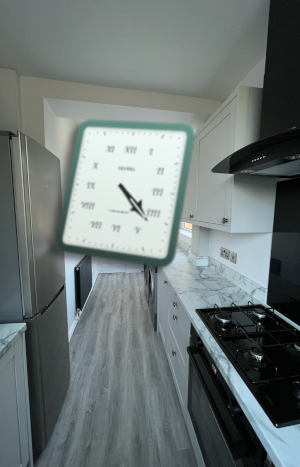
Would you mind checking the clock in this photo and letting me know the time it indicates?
4:22
